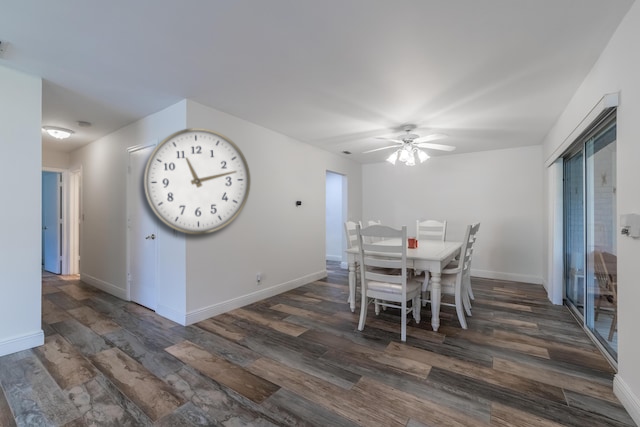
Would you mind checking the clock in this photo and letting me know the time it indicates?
11:13
